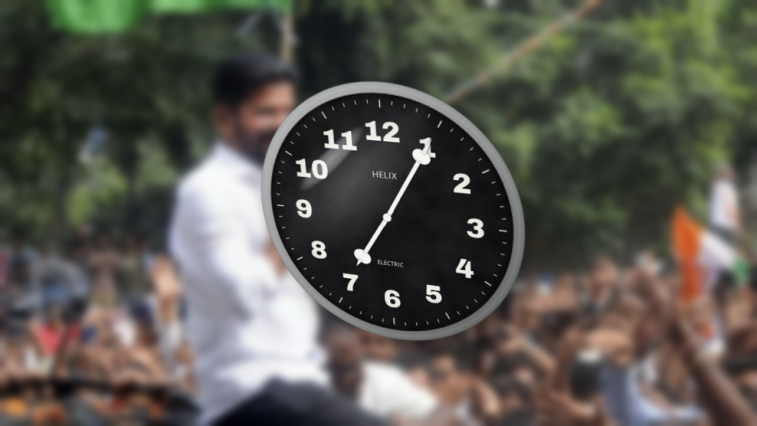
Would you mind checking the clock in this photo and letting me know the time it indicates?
7:05
